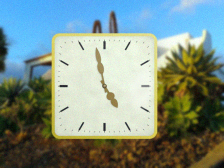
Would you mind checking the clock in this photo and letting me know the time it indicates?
4:58
